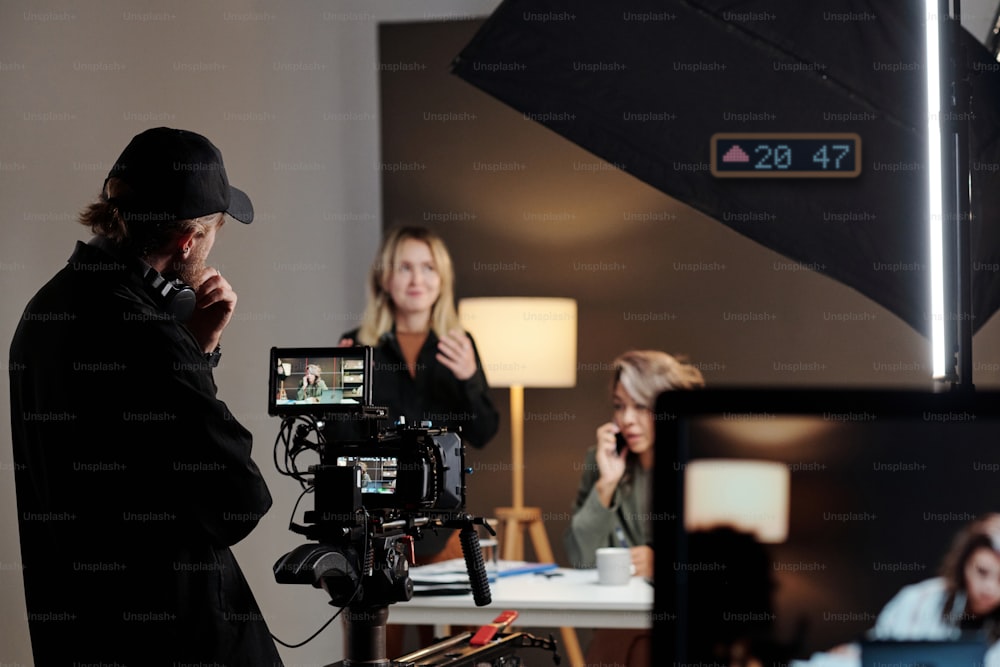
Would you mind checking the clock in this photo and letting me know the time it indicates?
20:47
